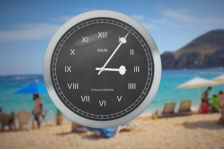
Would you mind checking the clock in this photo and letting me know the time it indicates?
3:06
